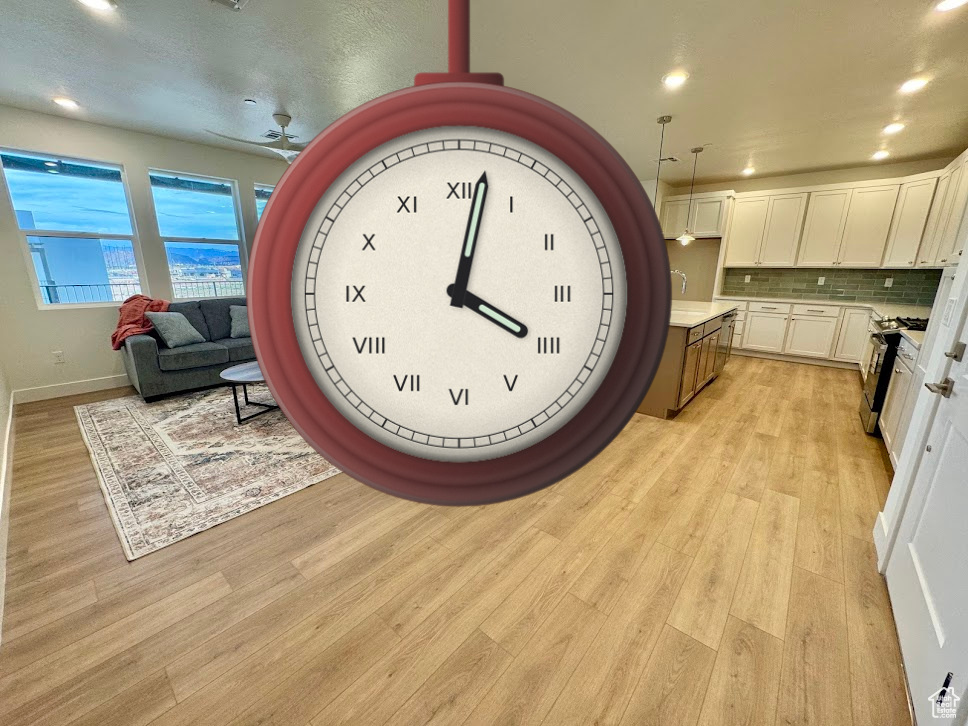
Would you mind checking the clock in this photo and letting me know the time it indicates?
4:02
